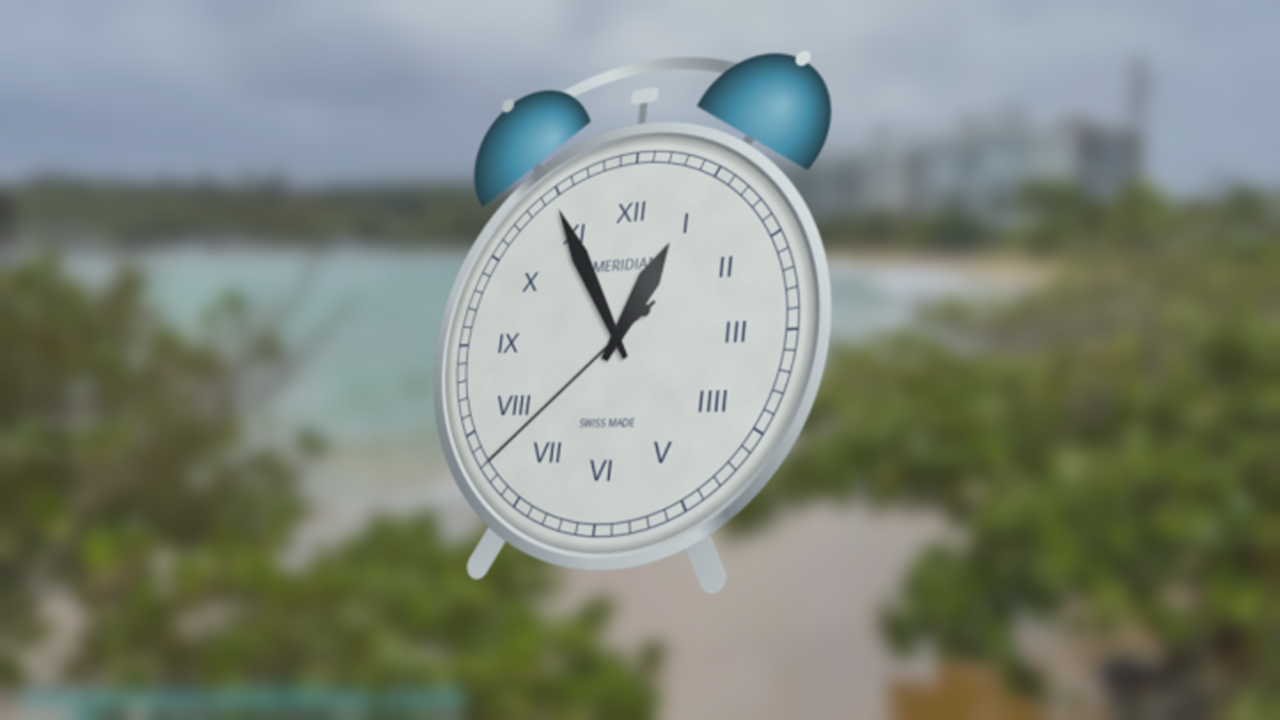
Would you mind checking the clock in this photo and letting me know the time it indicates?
12:54:38
